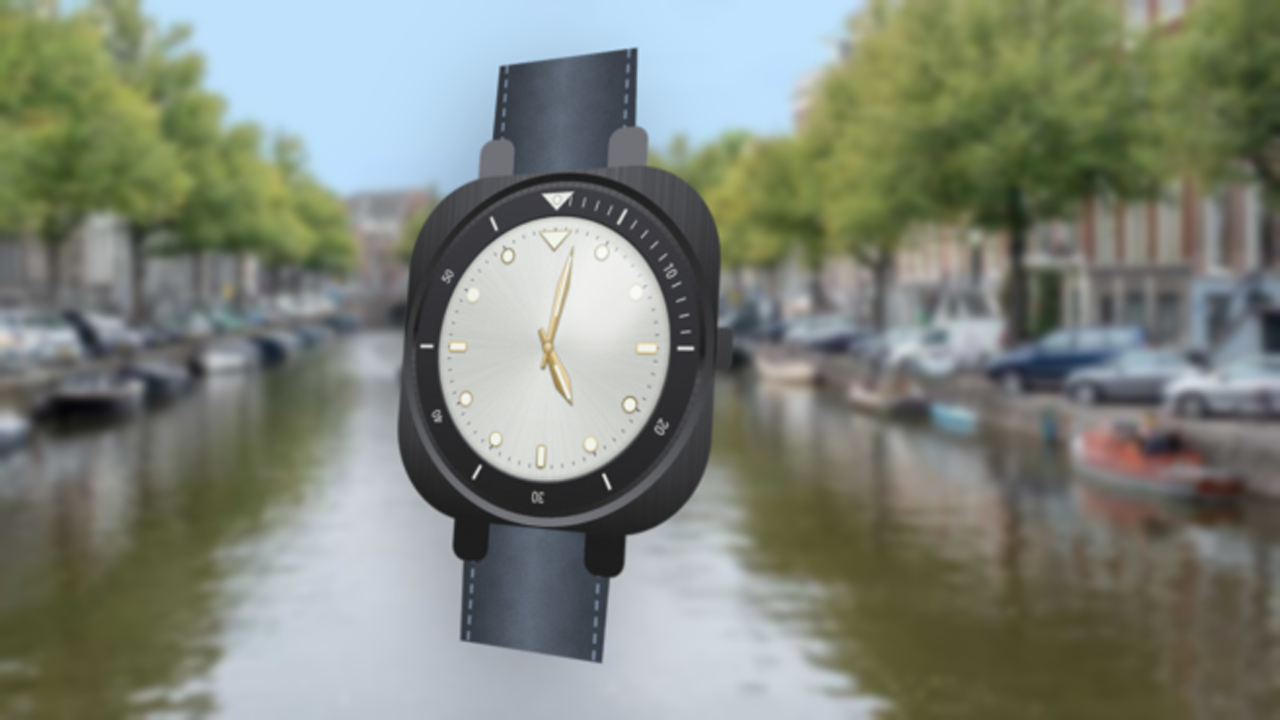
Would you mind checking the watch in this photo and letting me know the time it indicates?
5:02
